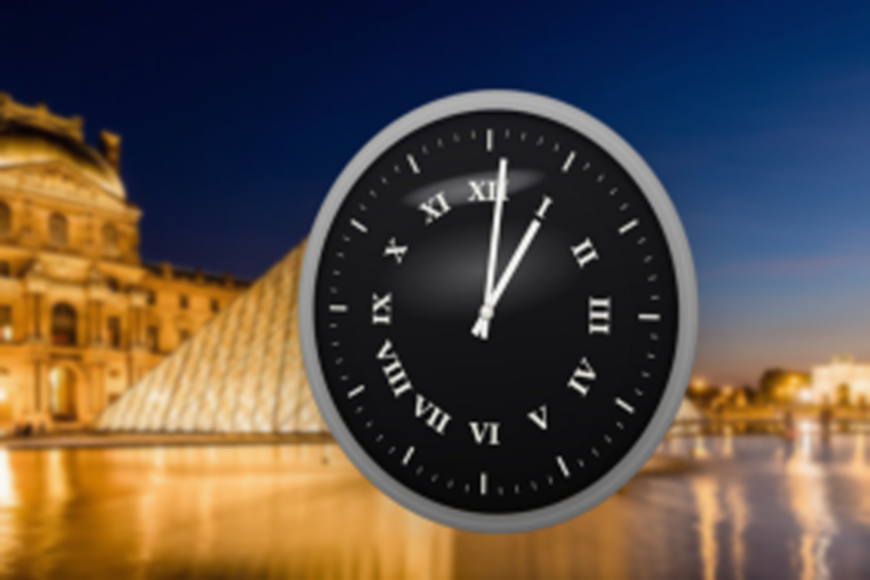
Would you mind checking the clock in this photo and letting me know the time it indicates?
1:01
